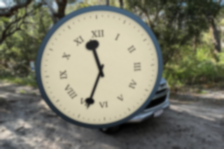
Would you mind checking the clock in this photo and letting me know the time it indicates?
11:34
